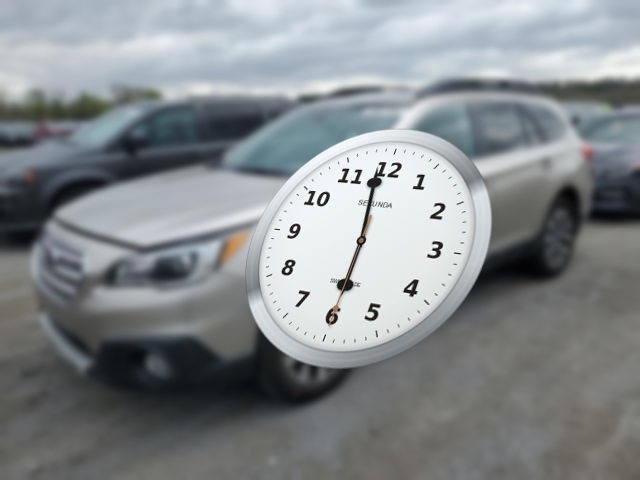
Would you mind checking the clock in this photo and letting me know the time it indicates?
5:58:30
